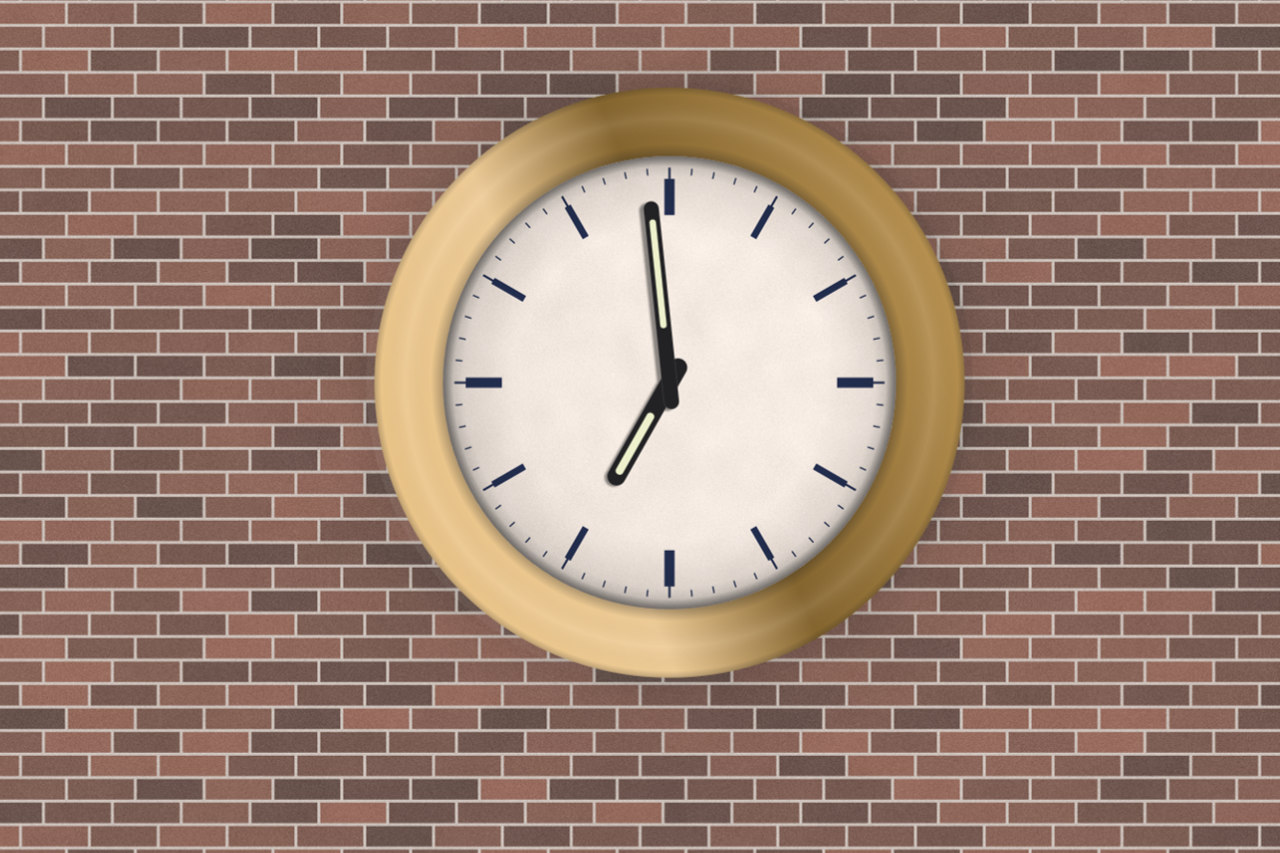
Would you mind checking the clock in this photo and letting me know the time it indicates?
6:59
